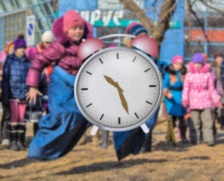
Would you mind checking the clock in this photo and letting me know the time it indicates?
10:27
